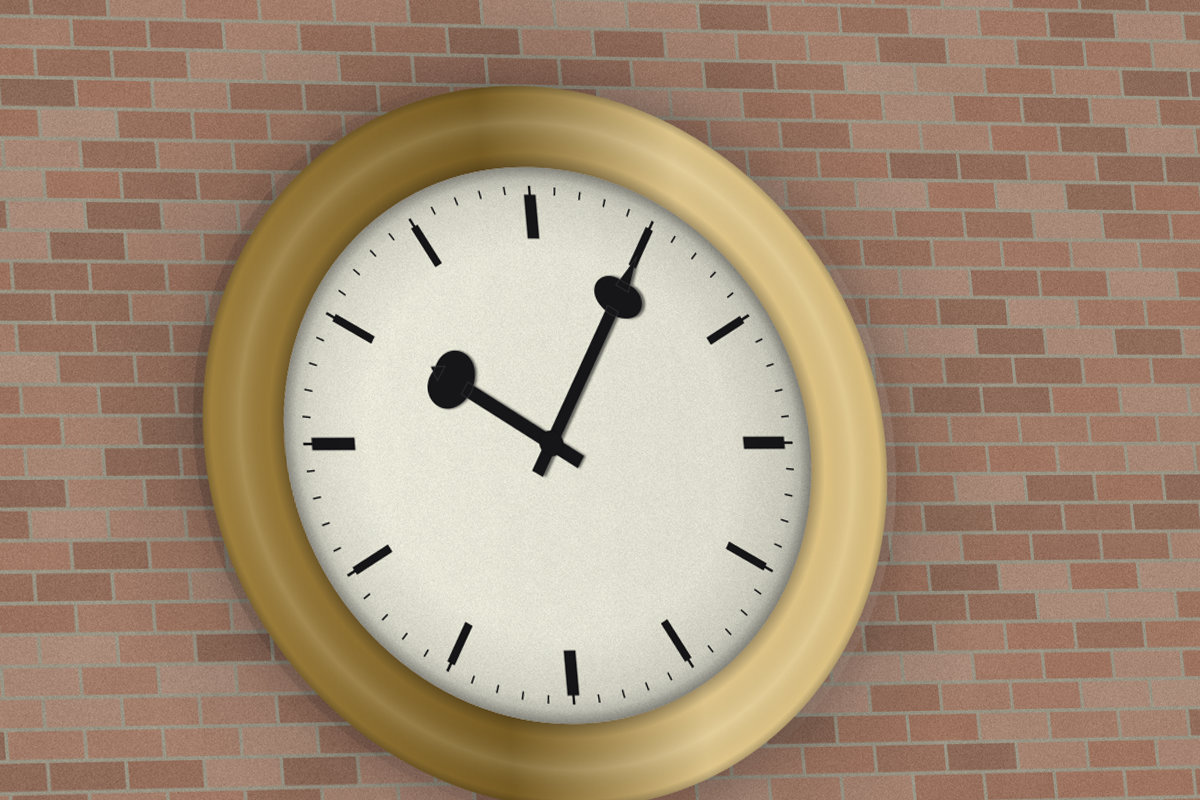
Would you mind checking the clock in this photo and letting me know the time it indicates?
10:05
